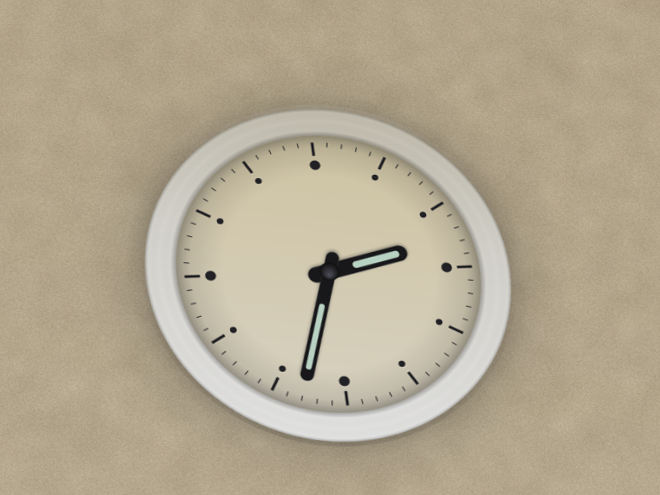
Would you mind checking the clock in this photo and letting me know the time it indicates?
2:33
